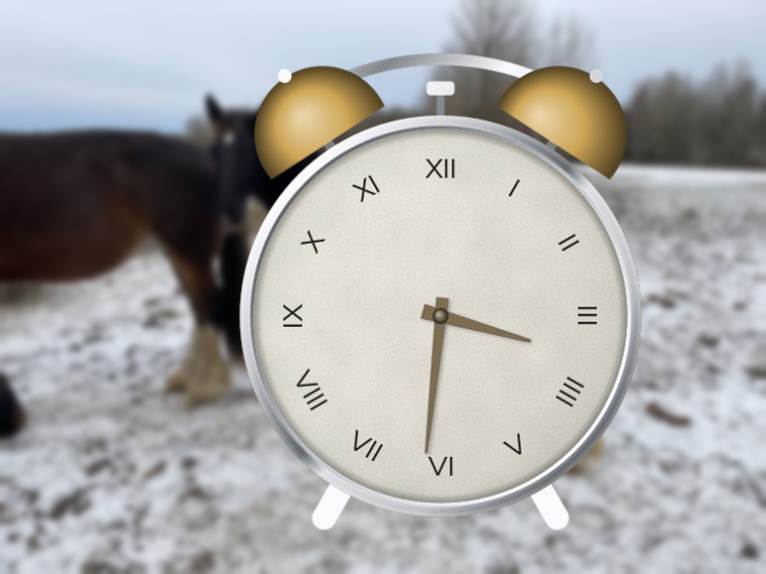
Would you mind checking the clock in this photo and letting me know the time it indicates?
3:31
